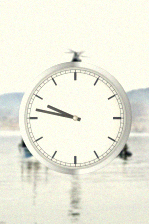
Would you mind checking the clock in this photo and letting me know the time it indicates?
9:47
